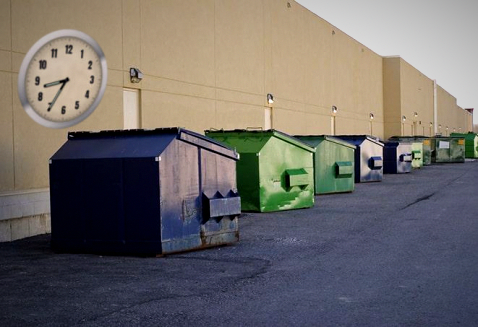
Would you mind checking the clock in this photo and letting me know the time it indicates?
8:35
